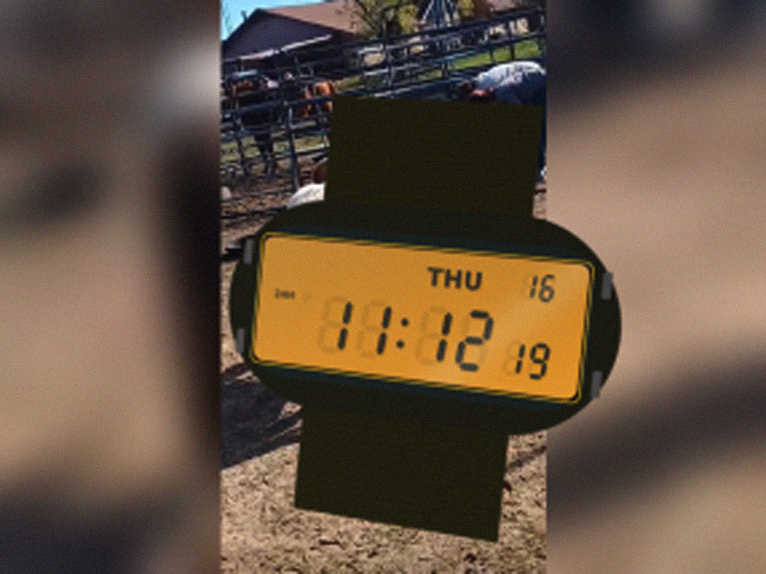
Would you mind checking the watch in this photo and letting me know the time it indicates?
11:12:19
